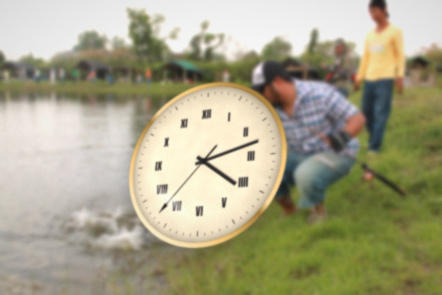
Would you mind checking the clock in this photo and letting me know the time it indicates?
4:12:37
